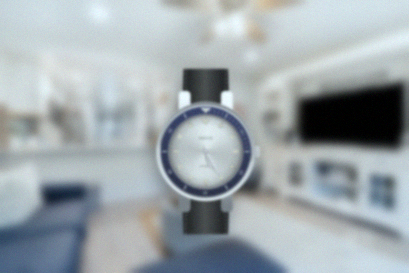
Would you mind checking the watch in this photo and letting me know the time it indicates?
5:25
